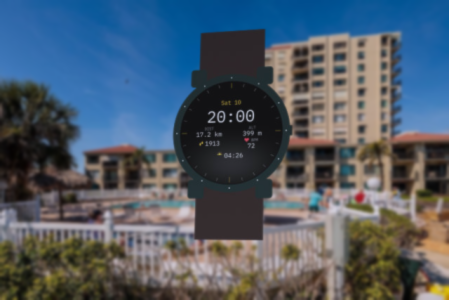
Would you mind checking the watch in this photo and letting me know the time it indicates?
20:00
